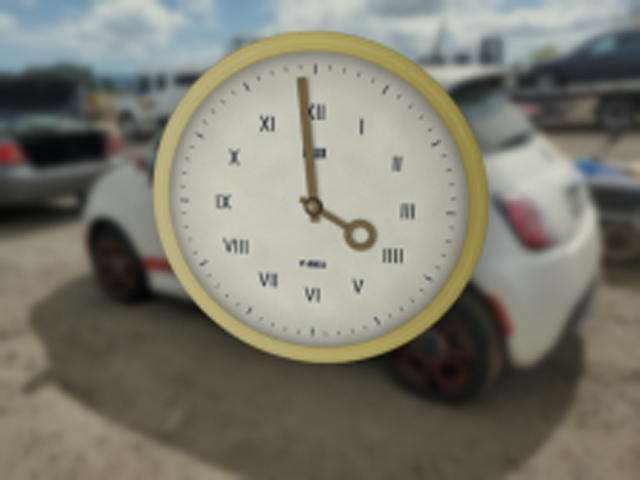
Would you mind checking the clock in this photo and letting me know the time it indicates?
3:59
